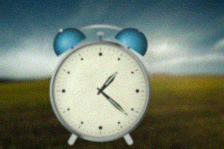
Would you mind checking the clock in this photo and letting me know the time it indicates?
1:22
